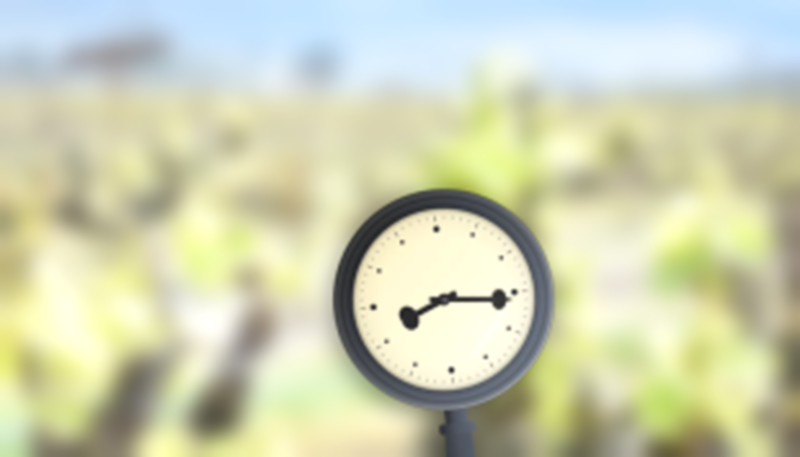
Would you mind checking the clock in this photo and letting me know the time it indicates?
8:16
